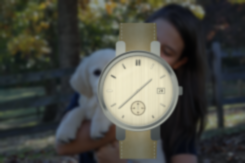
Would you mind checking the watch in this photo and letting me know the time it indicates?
1:38
